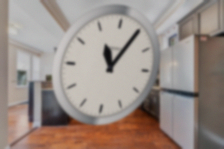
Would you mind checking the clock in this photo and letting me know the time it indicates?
11:05
